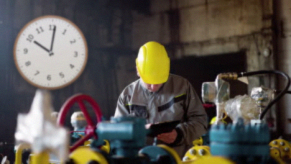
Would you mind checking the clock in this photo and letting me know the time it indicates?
10:01
